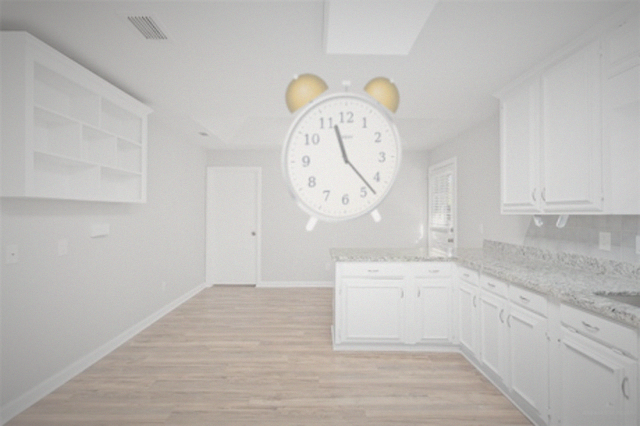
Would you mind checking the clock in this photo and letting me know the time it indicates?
11:23
